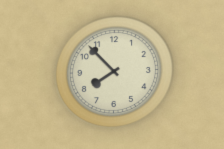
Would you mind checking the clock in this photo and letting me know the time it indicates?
7:53
